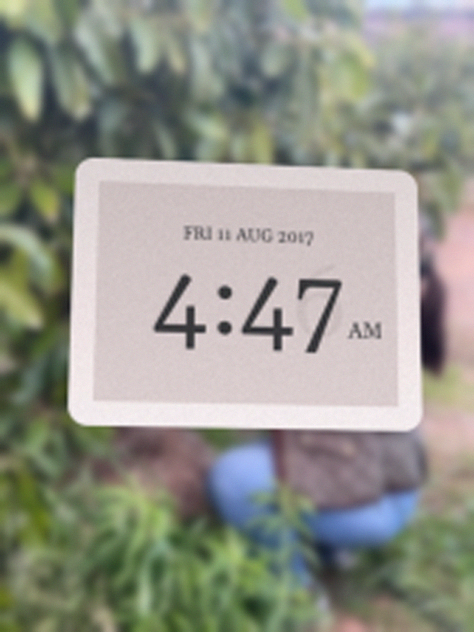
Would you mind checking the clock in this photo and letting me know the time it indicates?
4:47
